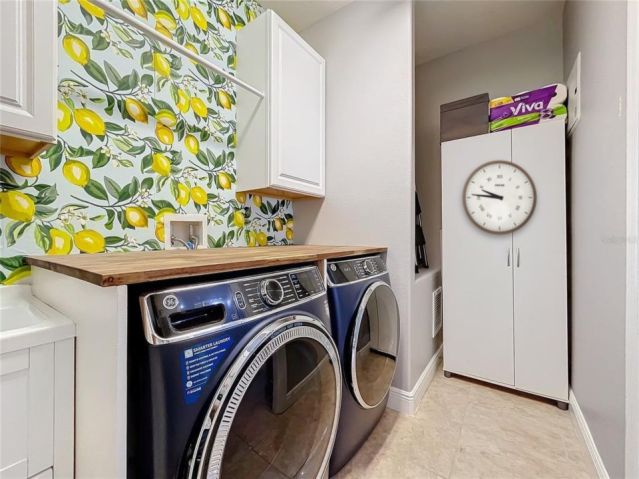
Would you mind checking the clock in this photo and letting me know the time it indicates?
9:46
